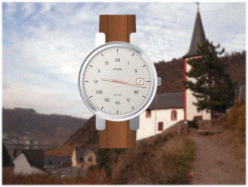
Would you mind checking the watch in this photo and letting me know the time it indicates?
9:17
